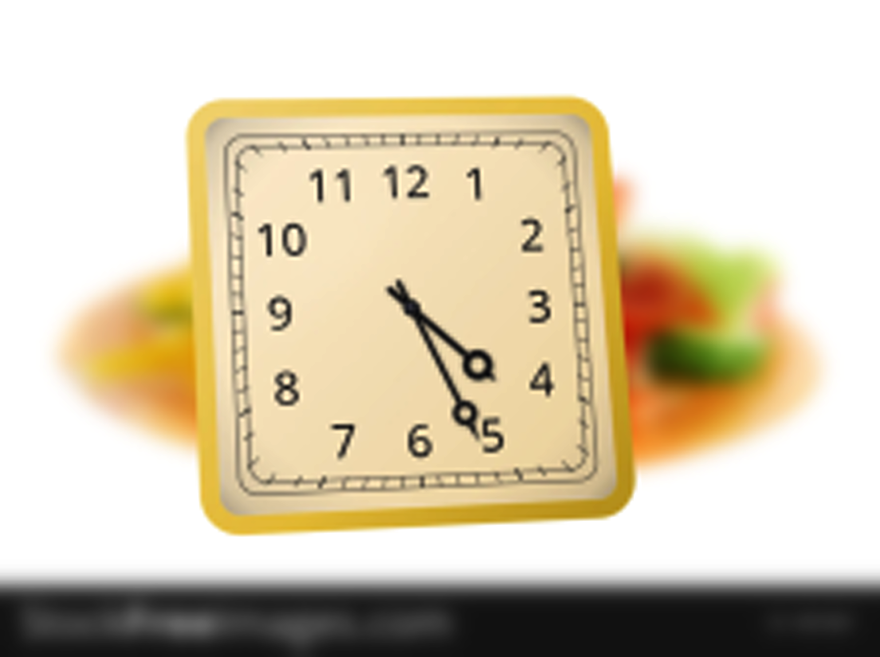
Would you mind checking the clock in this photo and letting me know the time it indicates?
4:26
